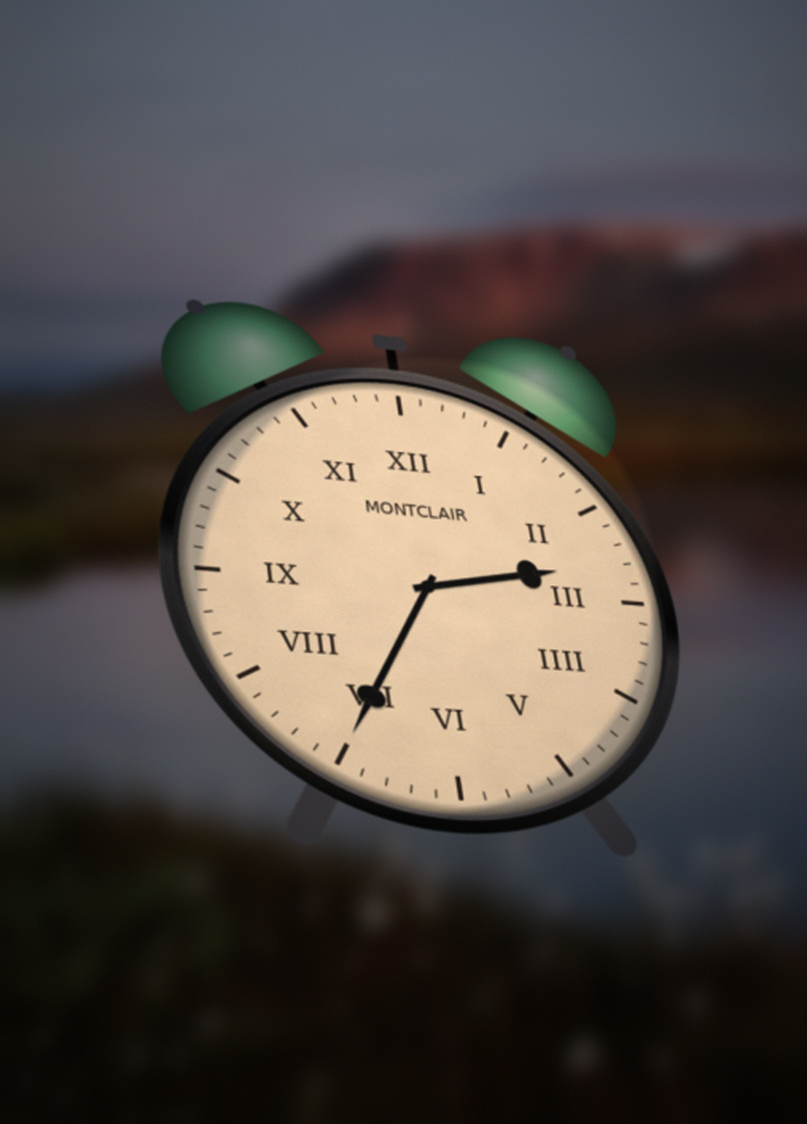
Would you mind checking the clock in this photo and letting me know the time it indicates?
2:35
